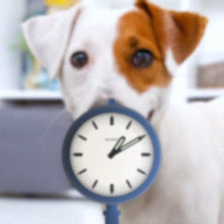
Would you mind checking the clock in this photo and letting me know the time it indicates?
1:10
